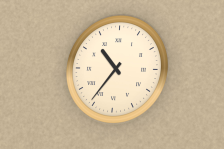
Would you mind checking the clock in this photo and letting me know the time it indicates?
10:36
